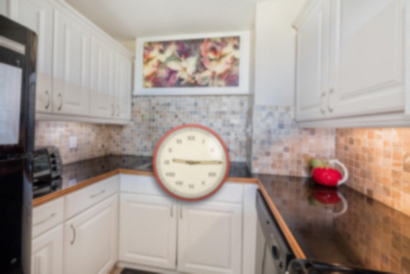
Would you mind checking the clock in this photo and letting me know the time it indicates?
9:15
